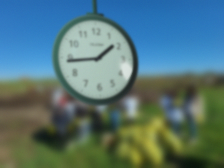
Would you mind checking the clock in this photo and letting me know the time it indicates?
1:44
